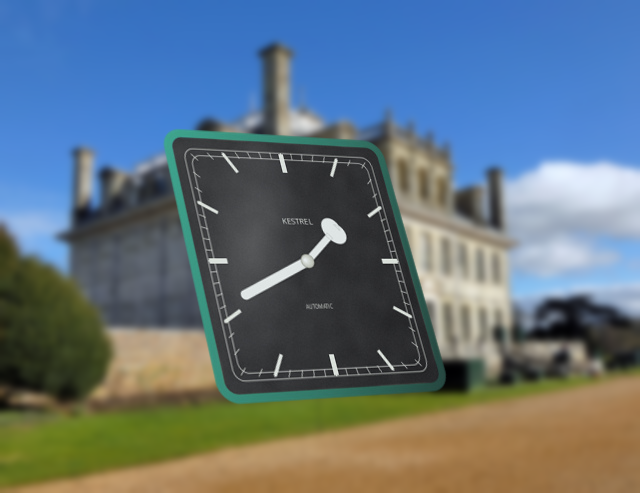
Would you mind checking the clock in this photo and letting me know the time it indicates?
1:41
